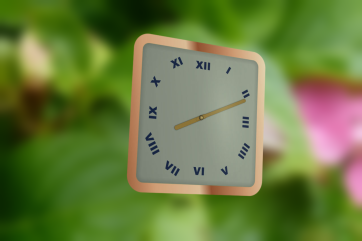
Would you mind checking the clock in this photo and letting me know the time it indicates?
8:11
